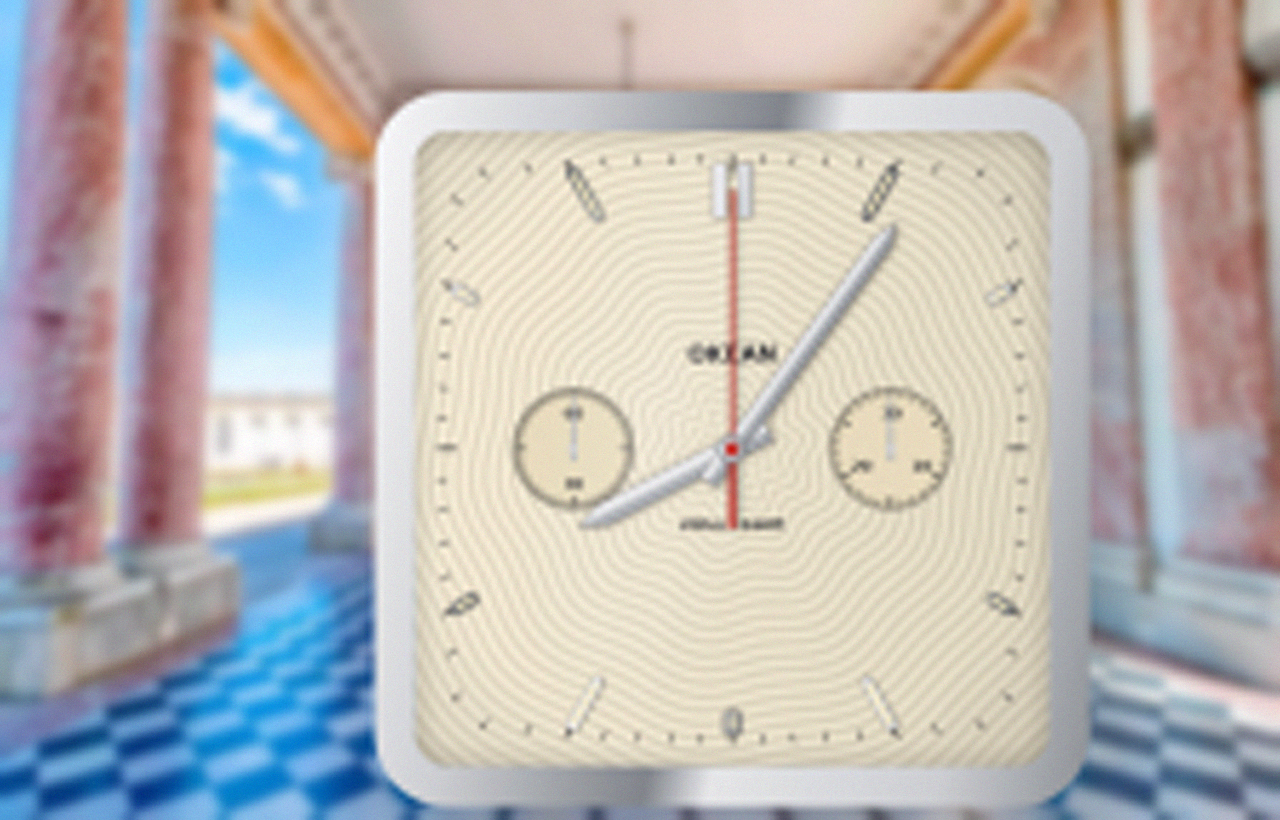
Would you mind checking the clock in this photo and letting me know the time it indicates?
8:06
